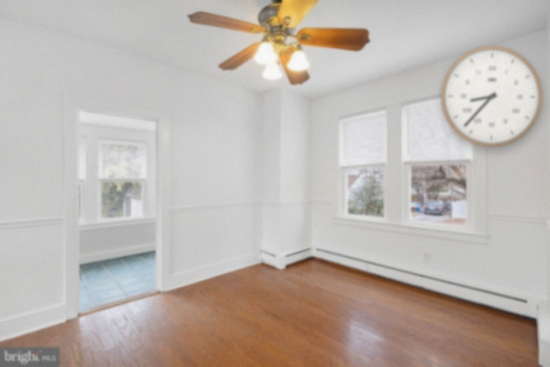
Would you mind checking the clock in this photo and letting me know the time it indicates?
8:37
